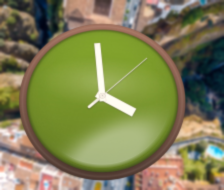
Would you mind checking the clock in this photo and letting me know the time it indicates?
3:59:08
